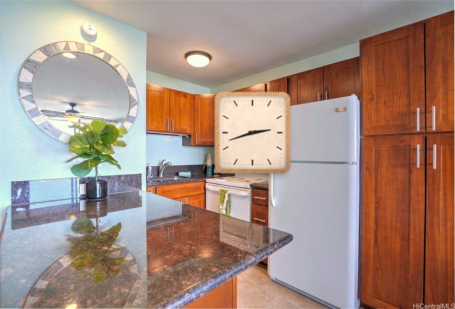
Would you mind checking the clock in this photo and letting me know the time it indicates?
2:42
